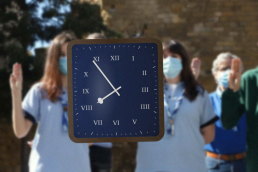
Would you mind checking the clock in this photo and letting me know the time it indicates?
7:54
